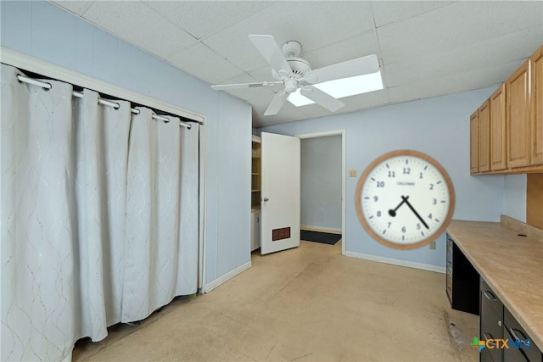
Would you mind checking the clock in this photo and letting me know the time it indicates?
7:23
